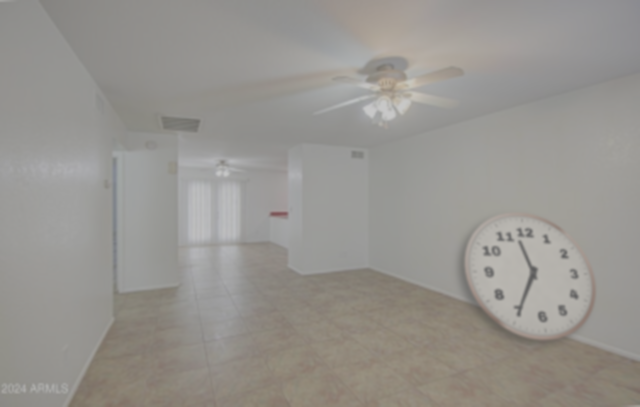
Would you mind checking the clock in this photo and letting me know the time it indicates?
11:35
